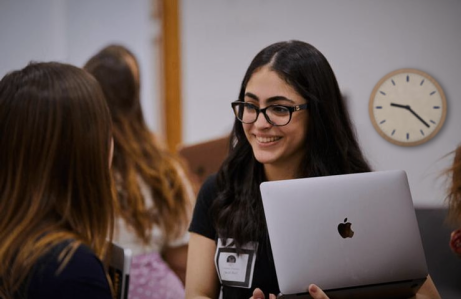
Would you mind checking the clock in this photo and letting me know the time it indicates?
9:22
